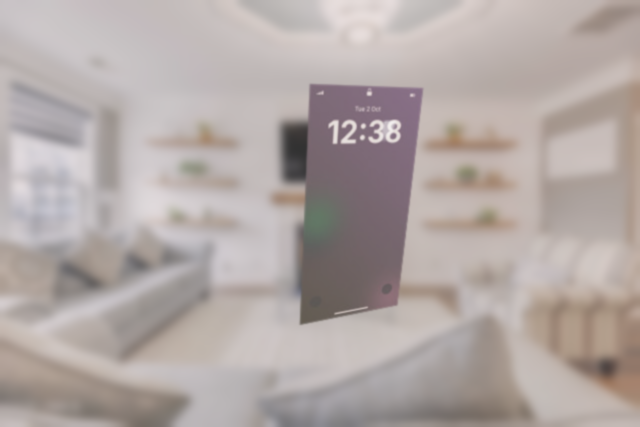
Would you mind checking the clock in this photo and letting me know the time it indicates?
12:38
